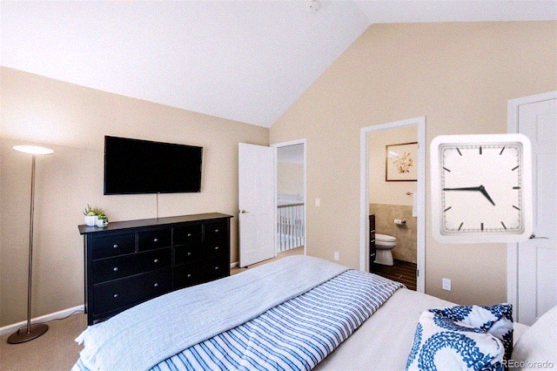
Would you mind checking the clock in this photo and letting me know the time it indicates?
4:45
